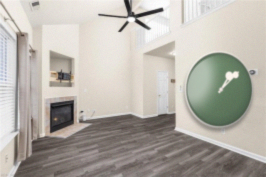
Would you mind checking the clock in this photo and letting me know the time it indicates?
1:08
